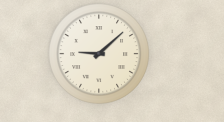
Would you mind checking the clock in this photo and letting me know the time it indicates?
9:08
